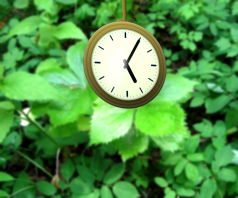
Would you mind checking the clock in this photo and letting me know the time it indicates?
5:05
